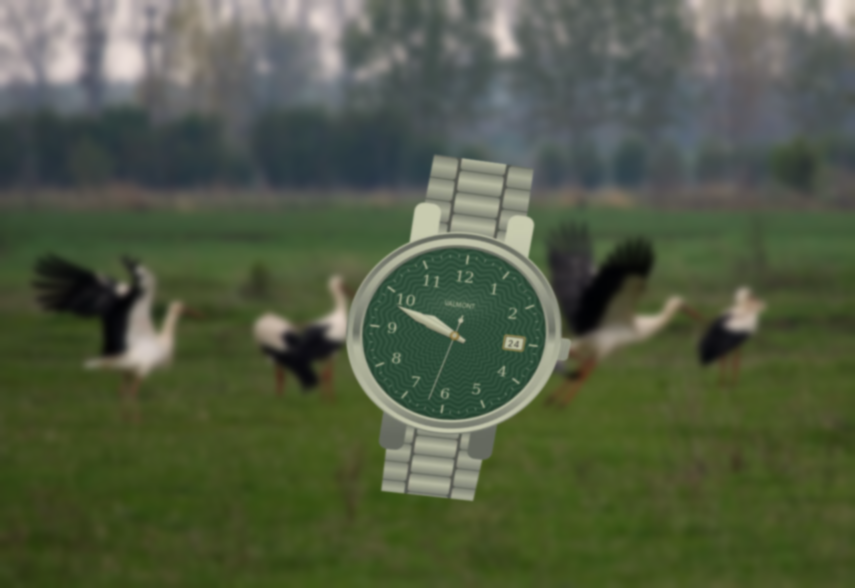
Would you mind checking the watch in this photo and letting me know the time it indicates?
9:48:32
